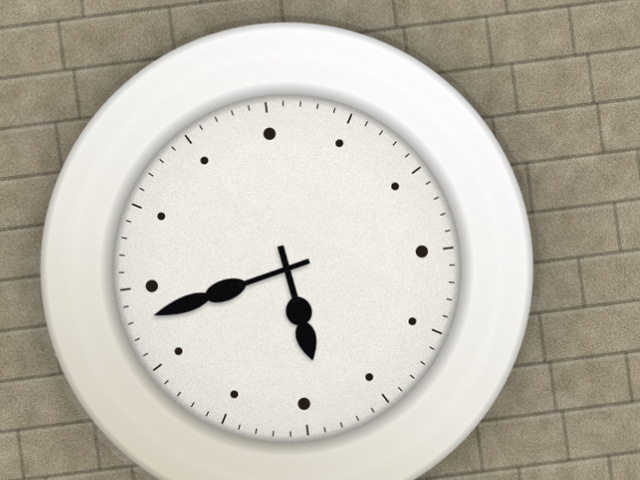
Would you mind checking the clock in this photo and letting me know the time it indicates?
5:43
